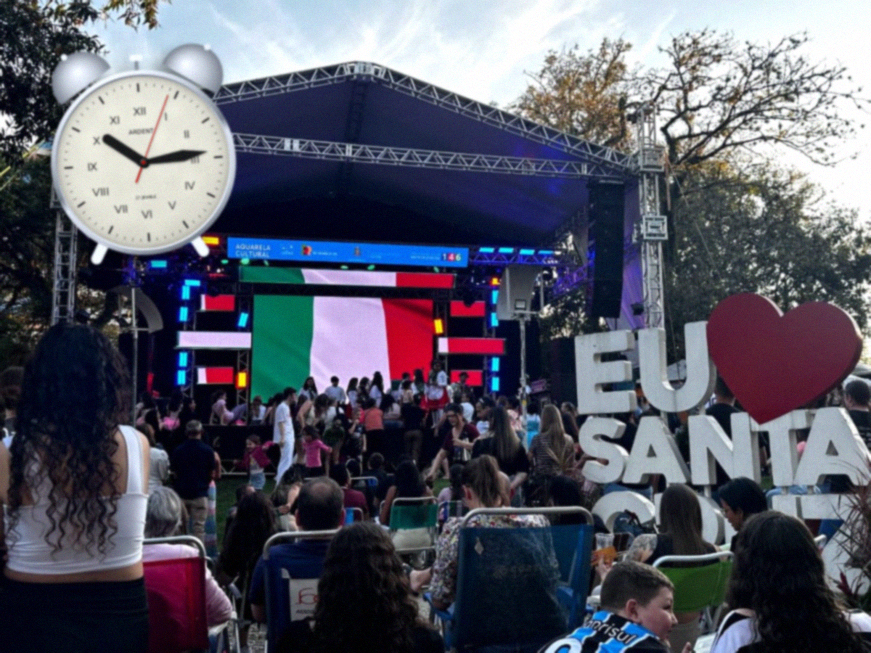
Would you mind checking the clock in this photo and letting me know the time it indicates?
10:14:04
